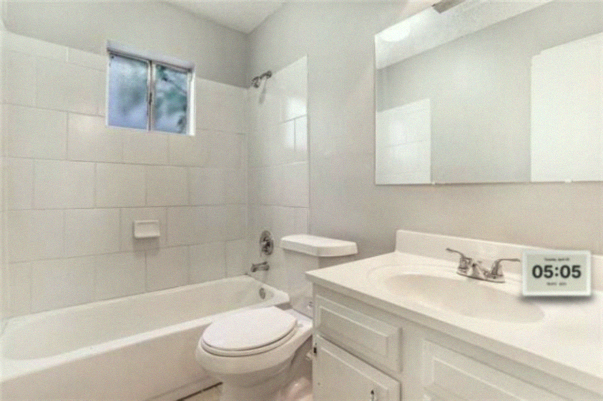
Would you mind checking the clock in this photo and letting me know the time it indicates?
5:05
